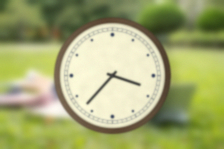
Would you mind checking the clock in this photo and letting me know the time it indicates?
3:37
